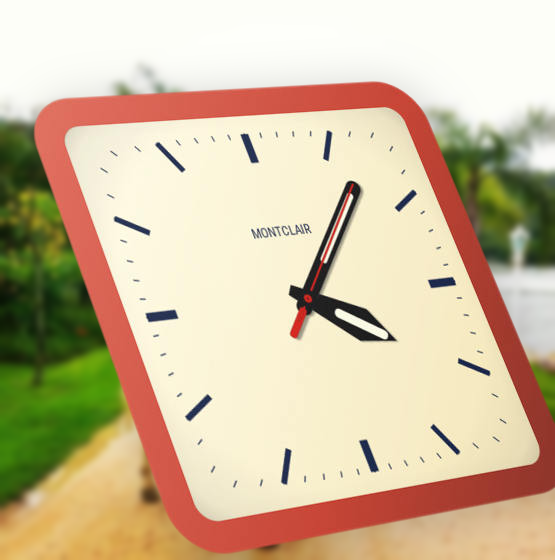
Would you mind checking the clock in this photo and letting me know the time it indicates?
4:07:07
